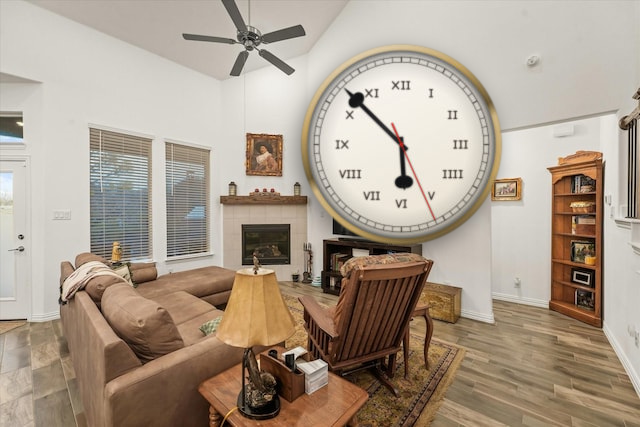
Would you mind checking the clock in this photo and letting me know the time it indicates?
5:52:26
